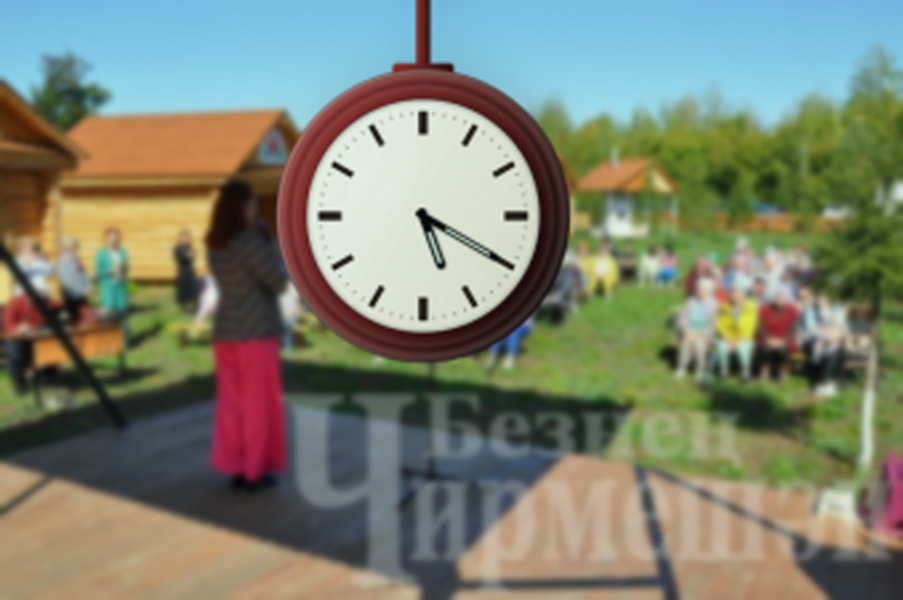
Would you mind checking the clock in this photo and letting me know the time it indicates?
5:20
